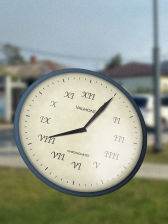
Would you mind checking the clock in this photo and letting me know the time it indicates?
8:05
